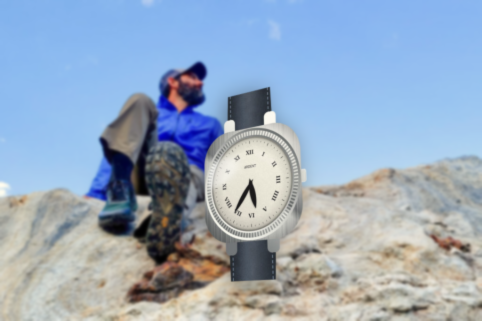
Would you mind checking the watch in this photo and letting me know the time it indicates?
5:36
